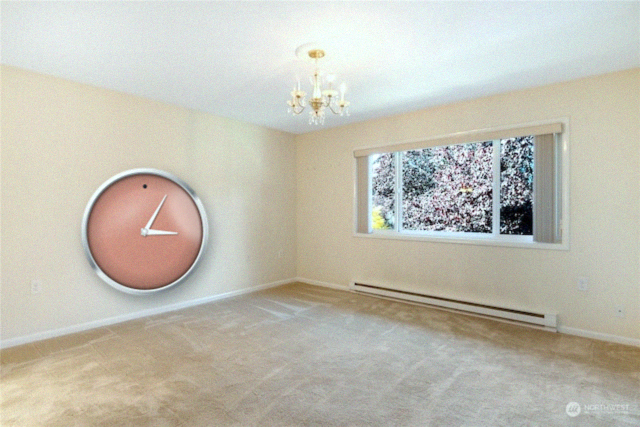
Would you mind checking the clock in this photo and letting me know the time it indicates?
3:05
